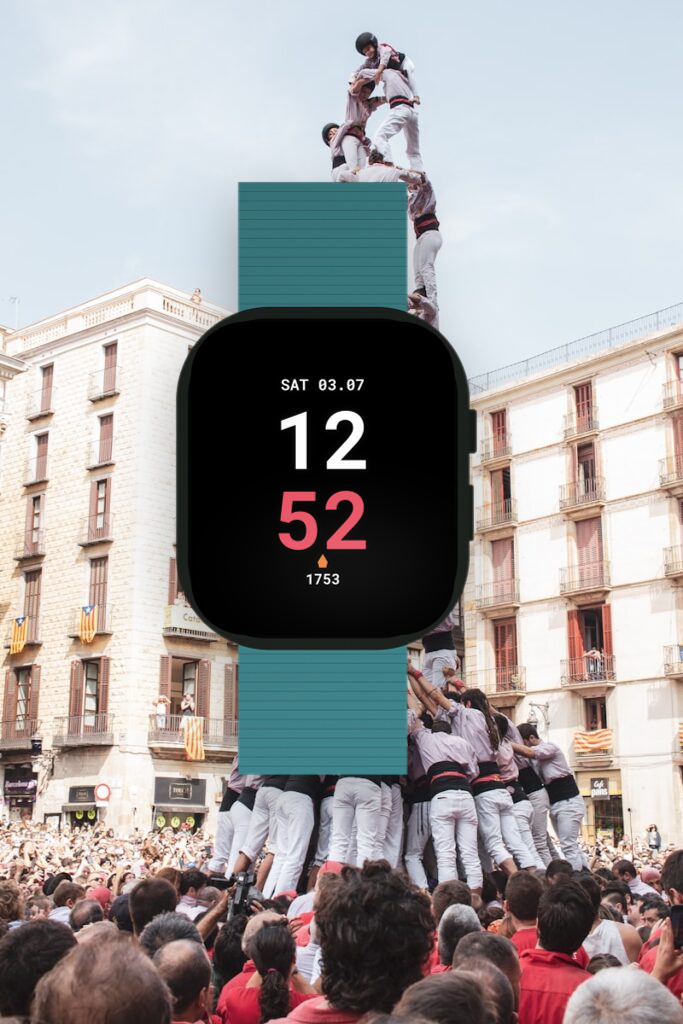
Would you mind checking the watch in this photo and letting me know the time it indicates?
12:52
